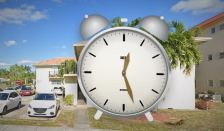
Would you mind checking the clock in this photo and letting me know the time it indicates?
12:27
